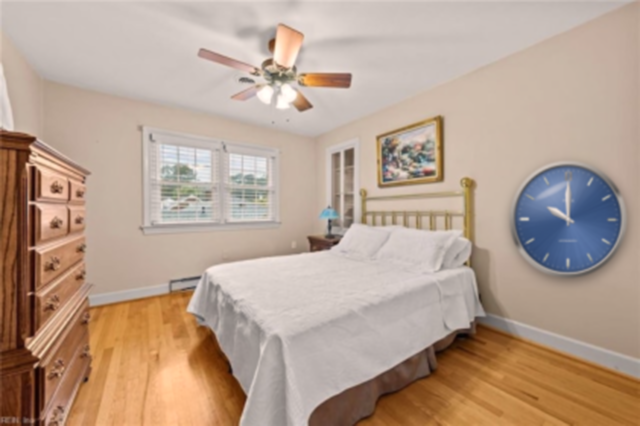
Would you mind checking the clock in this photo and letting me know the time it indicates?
10:00
